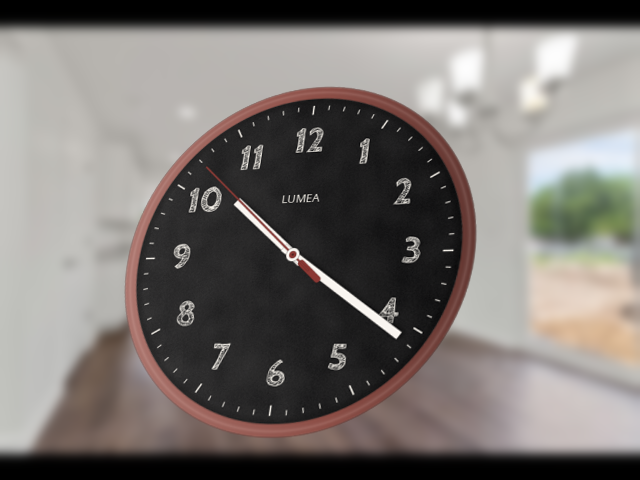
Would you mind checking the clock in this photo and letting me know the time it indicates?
10:20:52
